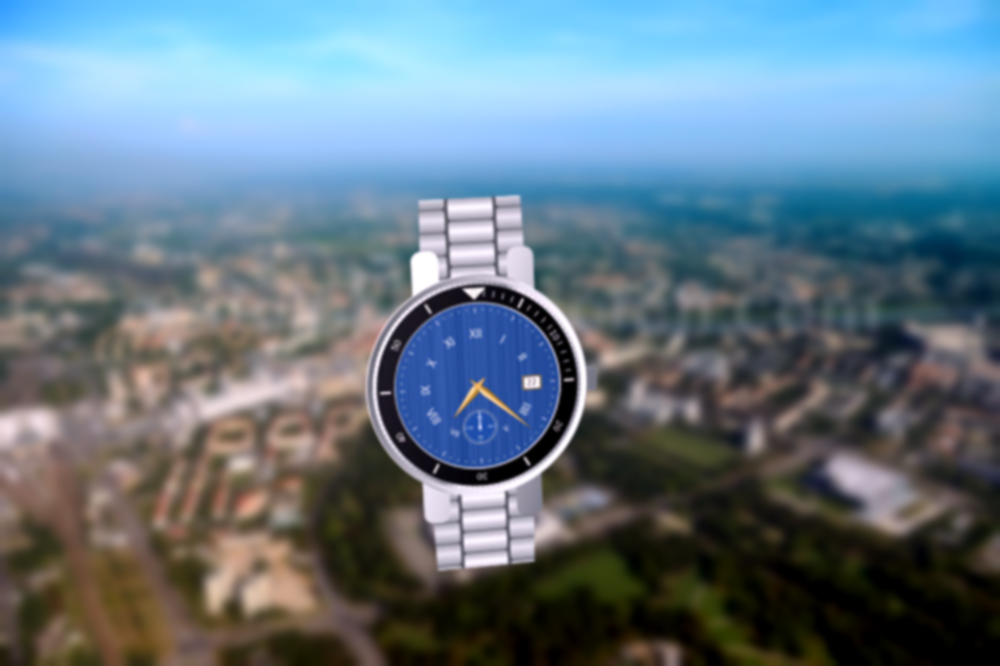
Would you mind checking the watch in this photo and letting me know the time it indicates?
7:22
